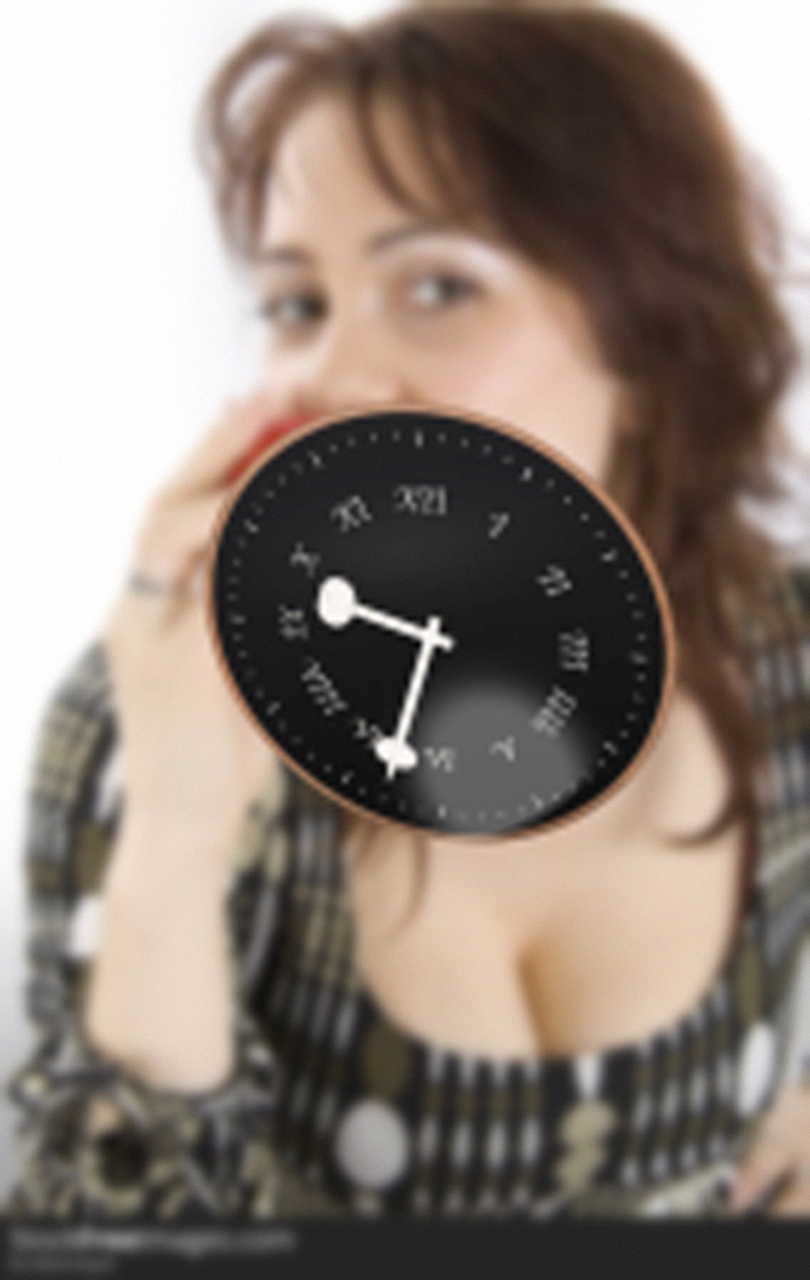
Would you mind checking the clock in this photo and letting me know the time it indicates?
9:33
